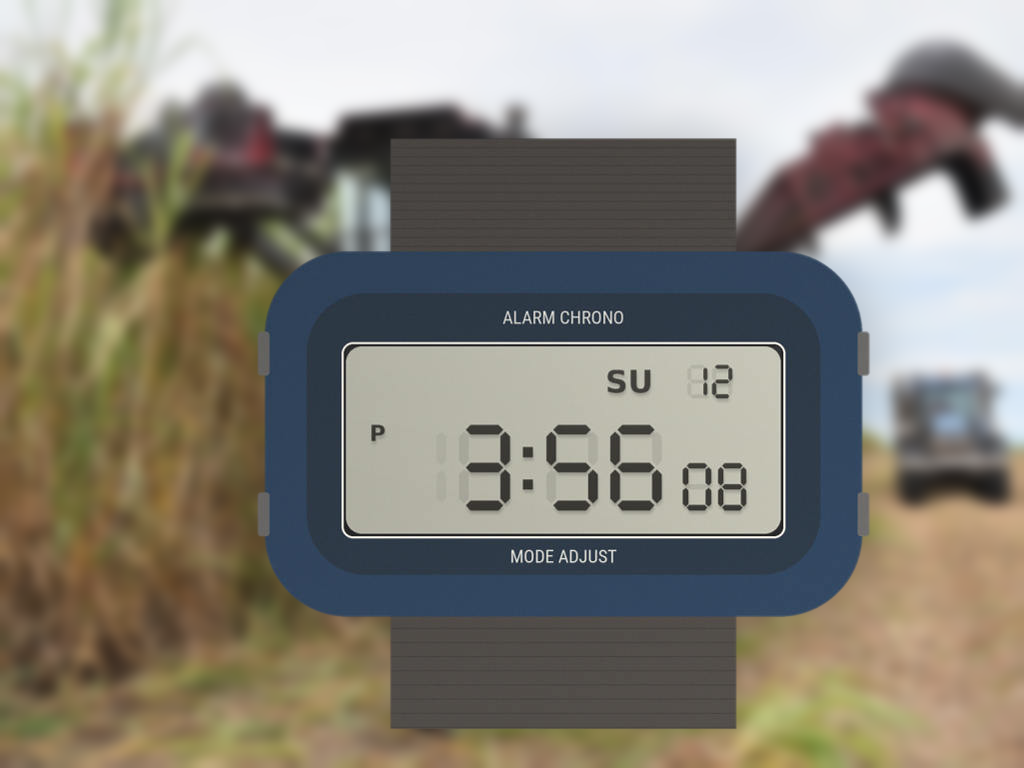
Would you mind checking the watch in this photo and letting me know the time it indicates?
3:56:08
